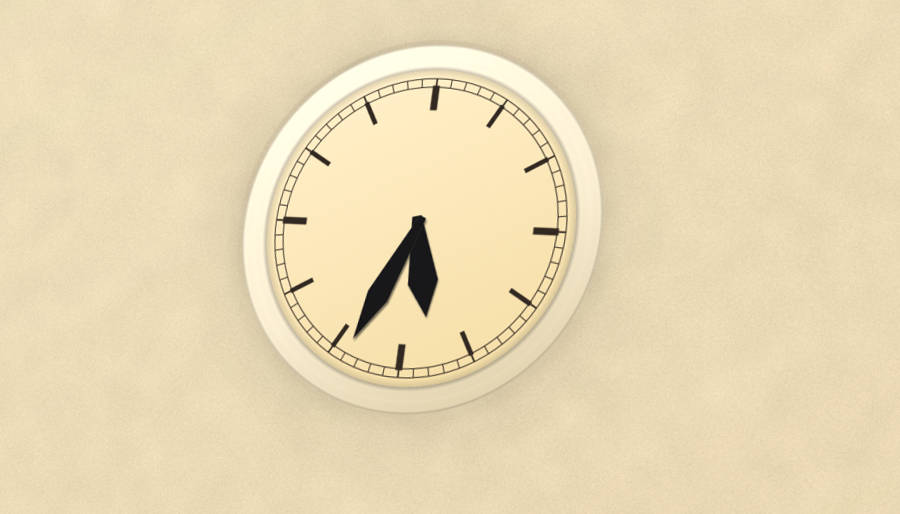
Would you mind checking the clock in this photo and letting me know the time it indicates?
5:34
